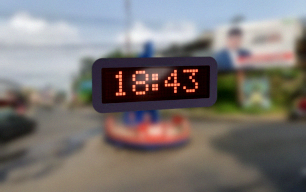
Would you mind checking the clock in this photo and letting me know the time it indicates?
18:43
